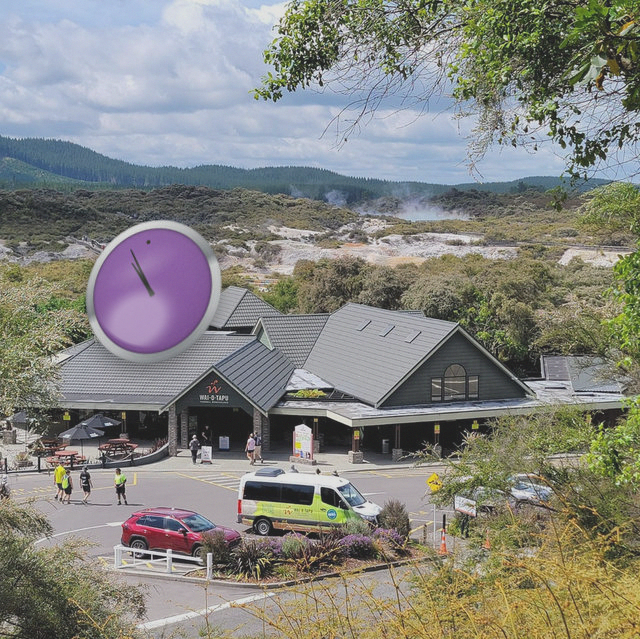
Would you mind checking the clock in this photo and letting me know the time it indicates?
10:56
